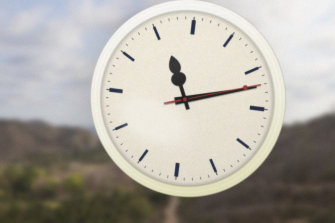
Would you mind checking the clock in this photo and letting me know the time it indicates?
11:12:12
